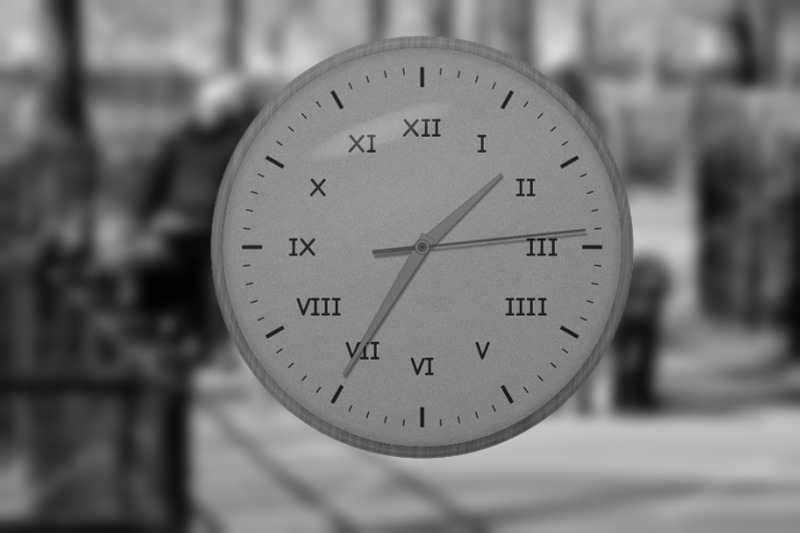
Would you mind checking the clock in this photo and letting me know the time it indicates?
1:35:14
